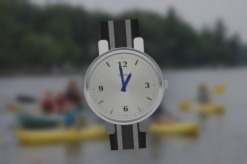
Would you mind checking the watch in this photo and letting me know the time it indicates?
12:59
